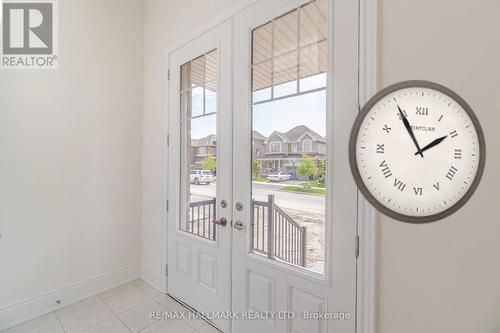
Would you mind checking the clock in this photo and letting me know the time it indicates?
1:55
